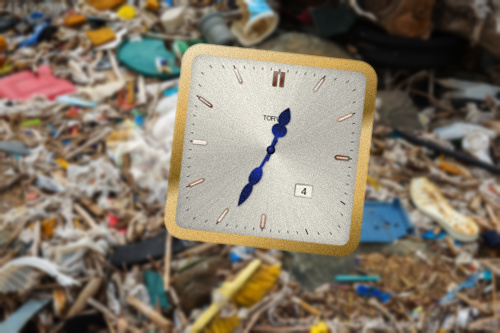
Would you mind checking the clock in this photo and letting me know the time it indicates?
12:34
